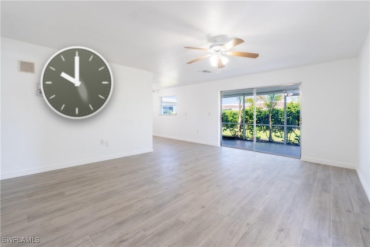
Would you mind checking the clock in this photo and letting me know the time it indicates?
10:00
